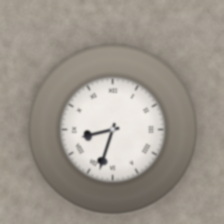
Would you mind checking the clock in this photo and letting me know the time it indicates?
8:33
